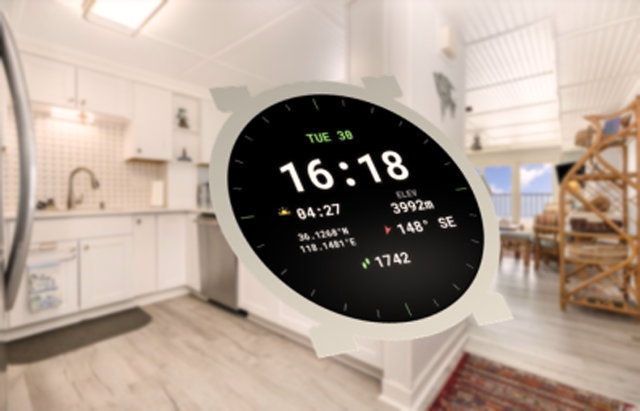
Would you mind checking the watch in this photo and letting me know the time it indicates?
16:18
